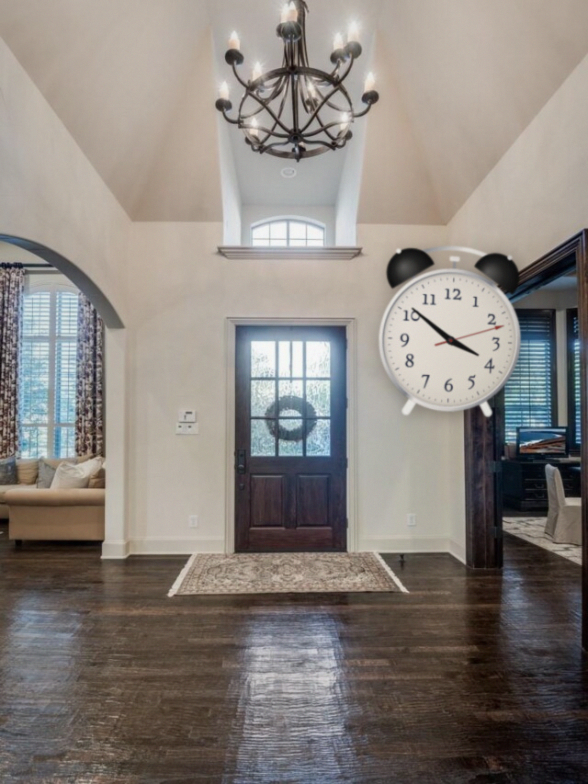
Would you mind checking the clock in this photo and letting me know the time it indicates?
3:51:12
